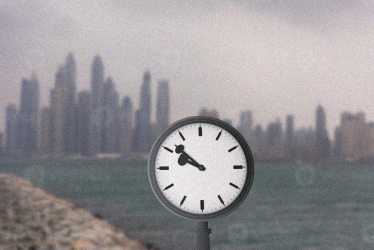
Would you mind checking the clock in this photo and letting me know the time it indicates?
9:52
